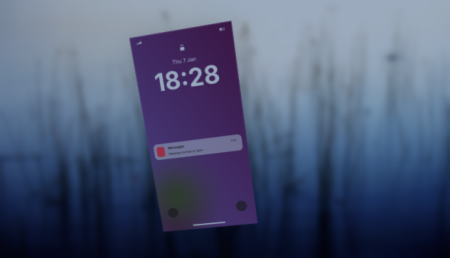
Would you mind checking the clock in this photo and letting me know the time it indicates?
18:28
